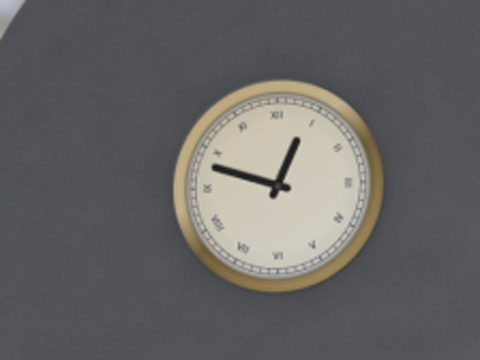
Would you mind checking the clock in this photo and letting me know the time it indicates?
12:48
